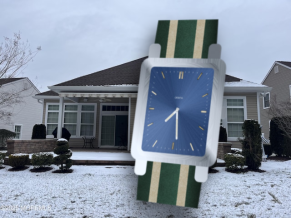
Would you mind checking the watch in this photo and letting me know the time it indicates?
7:29
